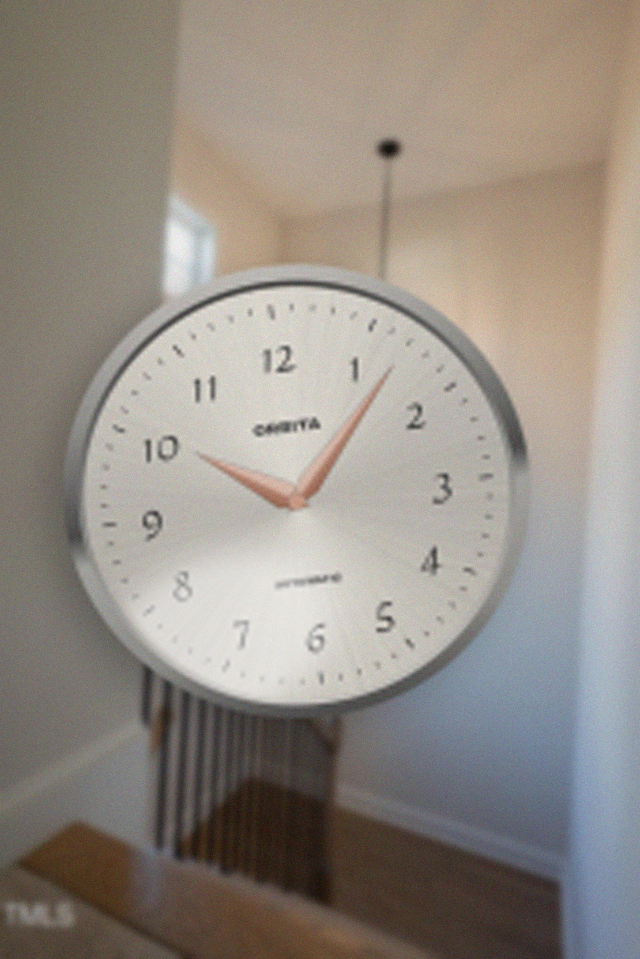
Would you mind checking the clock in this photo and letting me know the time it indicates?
10:07
